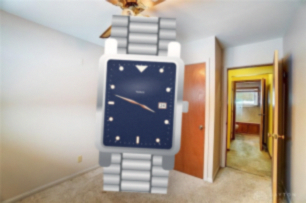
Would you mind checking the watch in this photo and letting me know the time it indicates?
3:48
